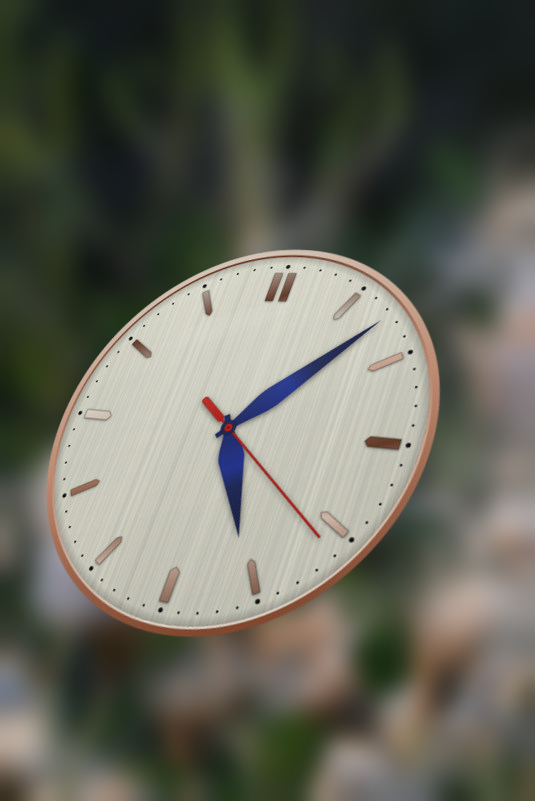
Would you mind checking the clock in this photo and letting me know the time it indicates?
5:07:21
